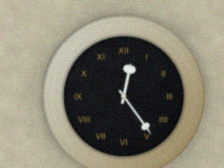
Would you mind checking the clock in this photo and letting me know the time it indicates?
12:24
